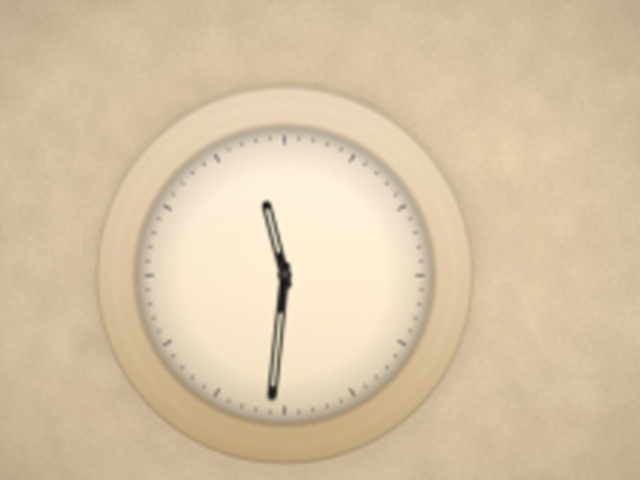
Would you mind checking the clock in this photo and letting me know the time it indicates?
11:31
